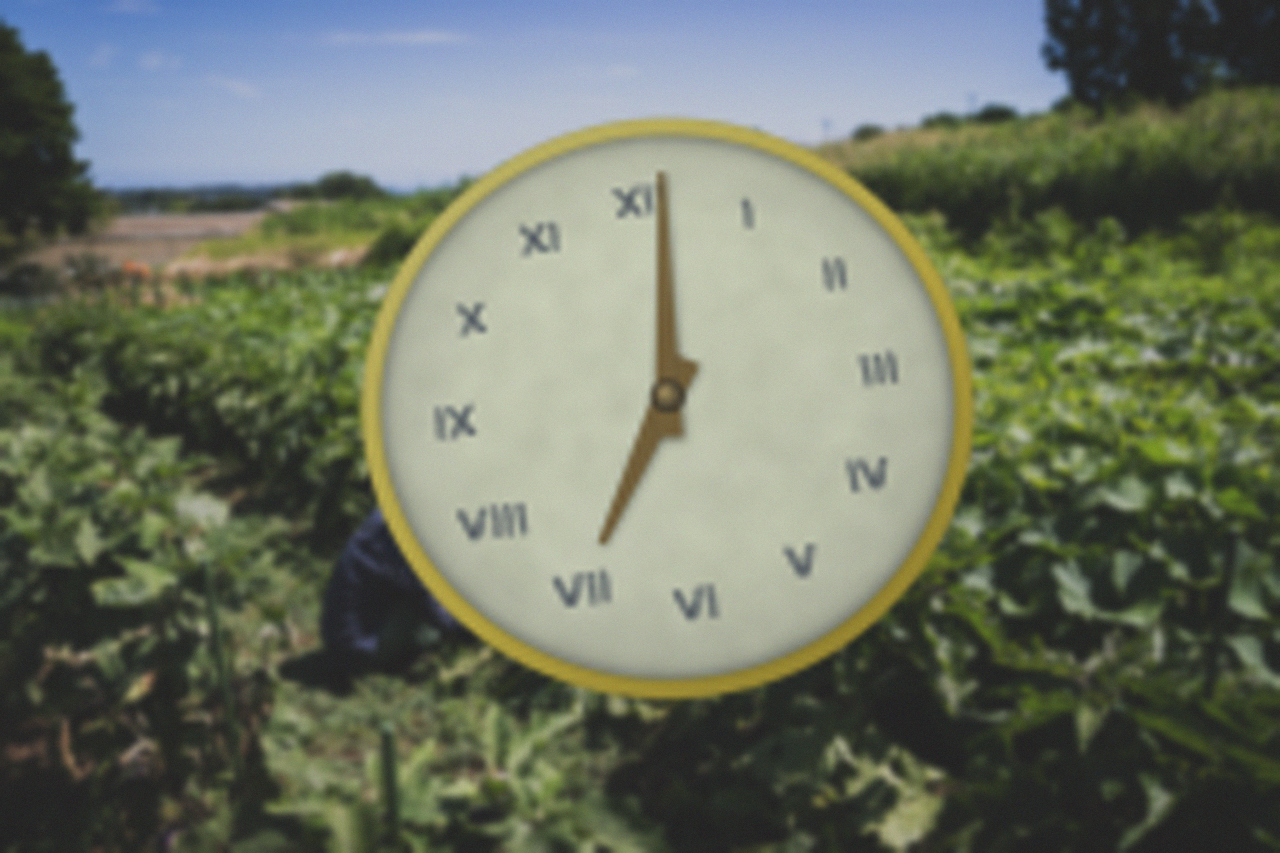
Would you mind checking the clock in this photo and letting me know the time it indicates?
7:01
